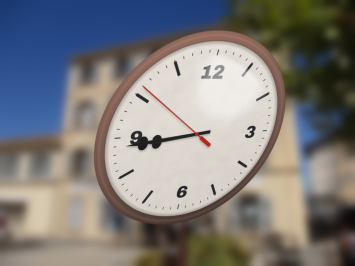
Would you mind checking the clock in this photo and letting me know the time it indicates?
8:43:51
